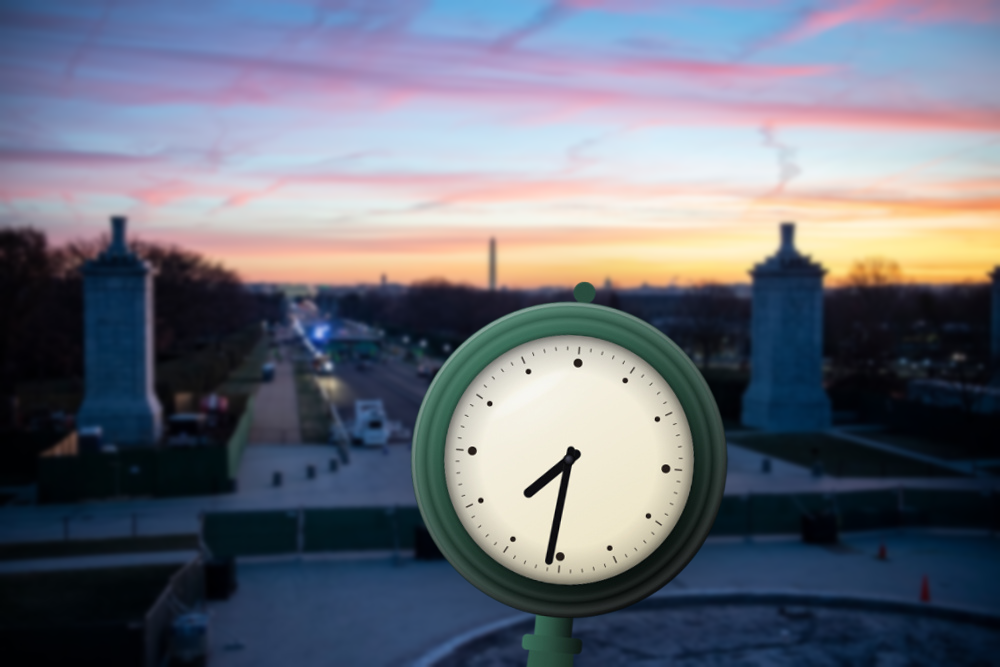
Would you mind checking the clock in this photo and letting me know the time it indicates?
7:31
